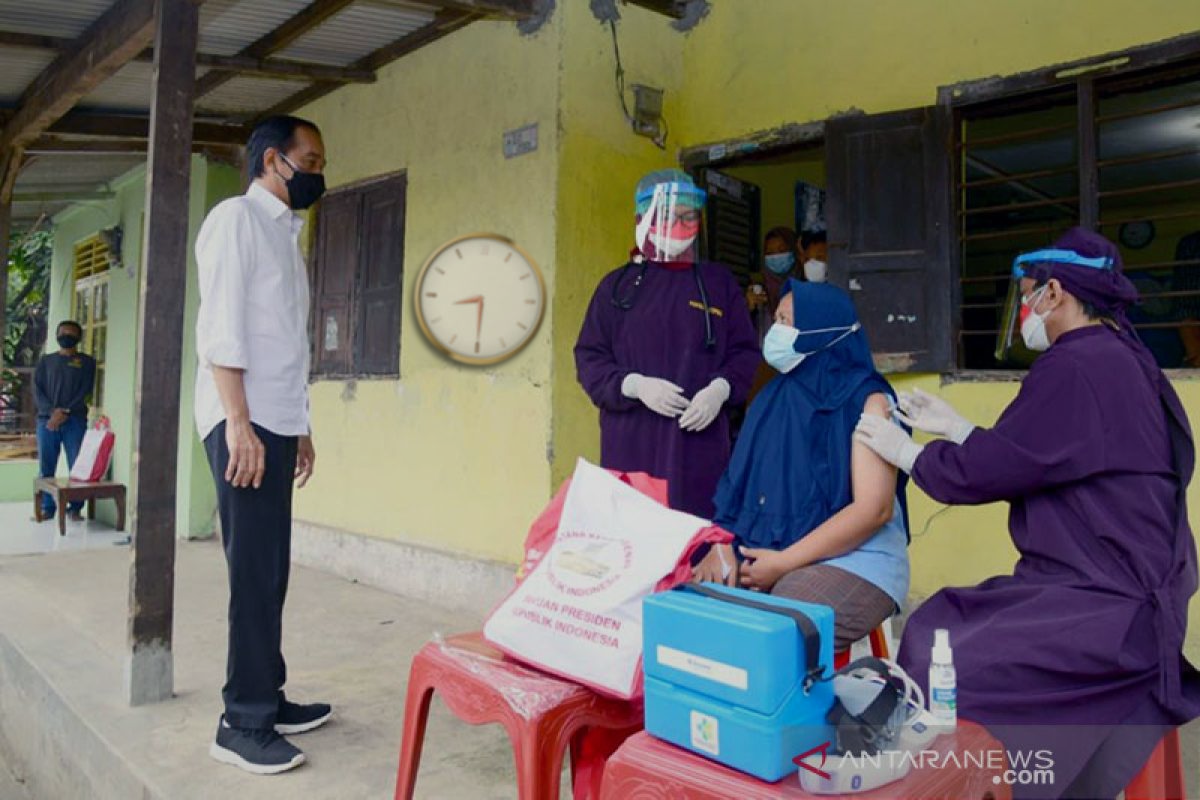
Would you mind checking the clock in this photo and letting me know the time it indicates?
8:30
